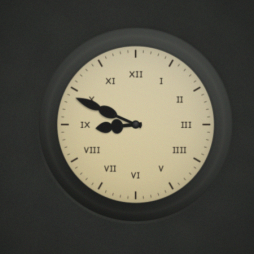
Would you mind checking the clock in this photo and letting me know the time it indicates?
8:49
